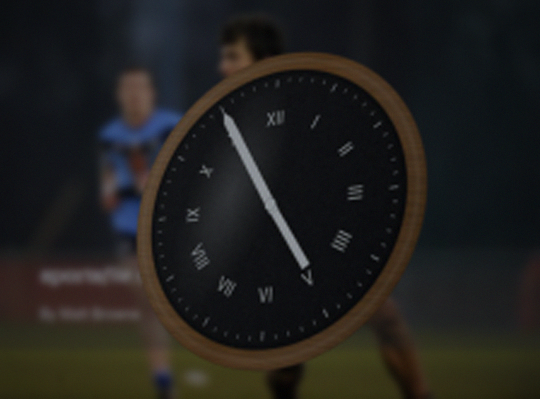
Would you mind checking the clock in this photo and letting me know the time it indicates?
4:55
